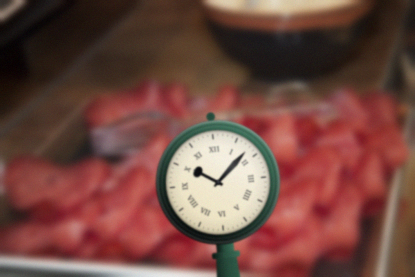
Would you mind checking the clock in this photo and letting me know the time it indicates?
10:08
